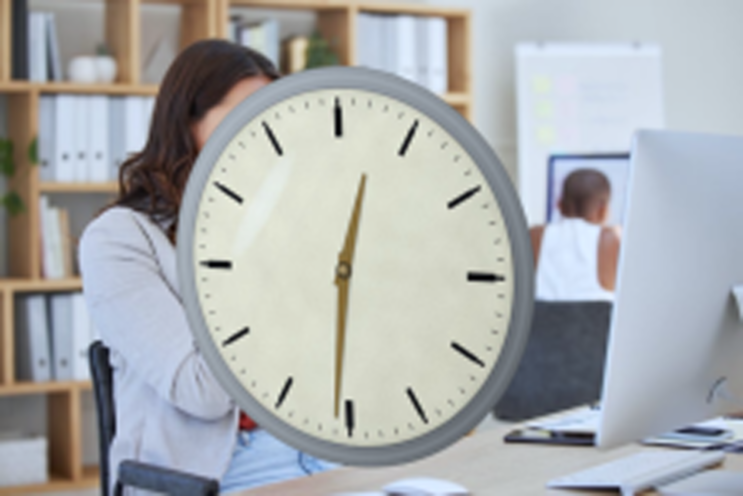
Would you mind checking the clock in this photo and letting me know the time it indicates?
12:31
